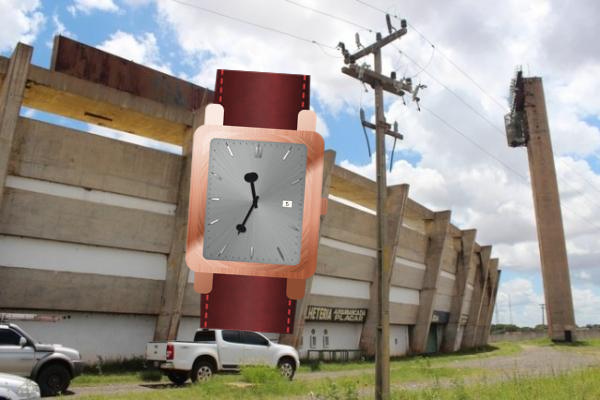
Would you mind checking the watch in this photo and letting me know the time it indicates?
11:34
